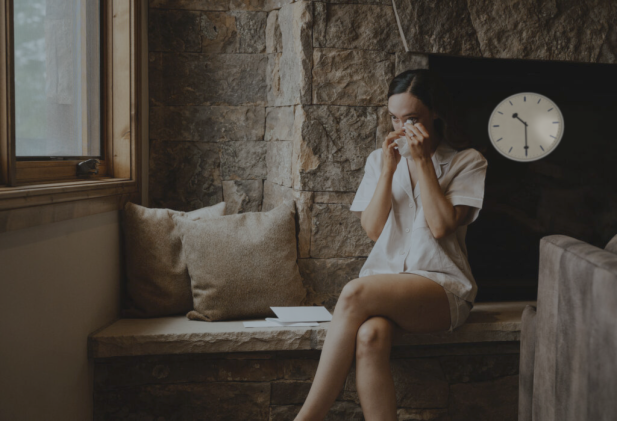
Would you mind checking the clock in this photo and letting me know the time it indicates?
10:30
